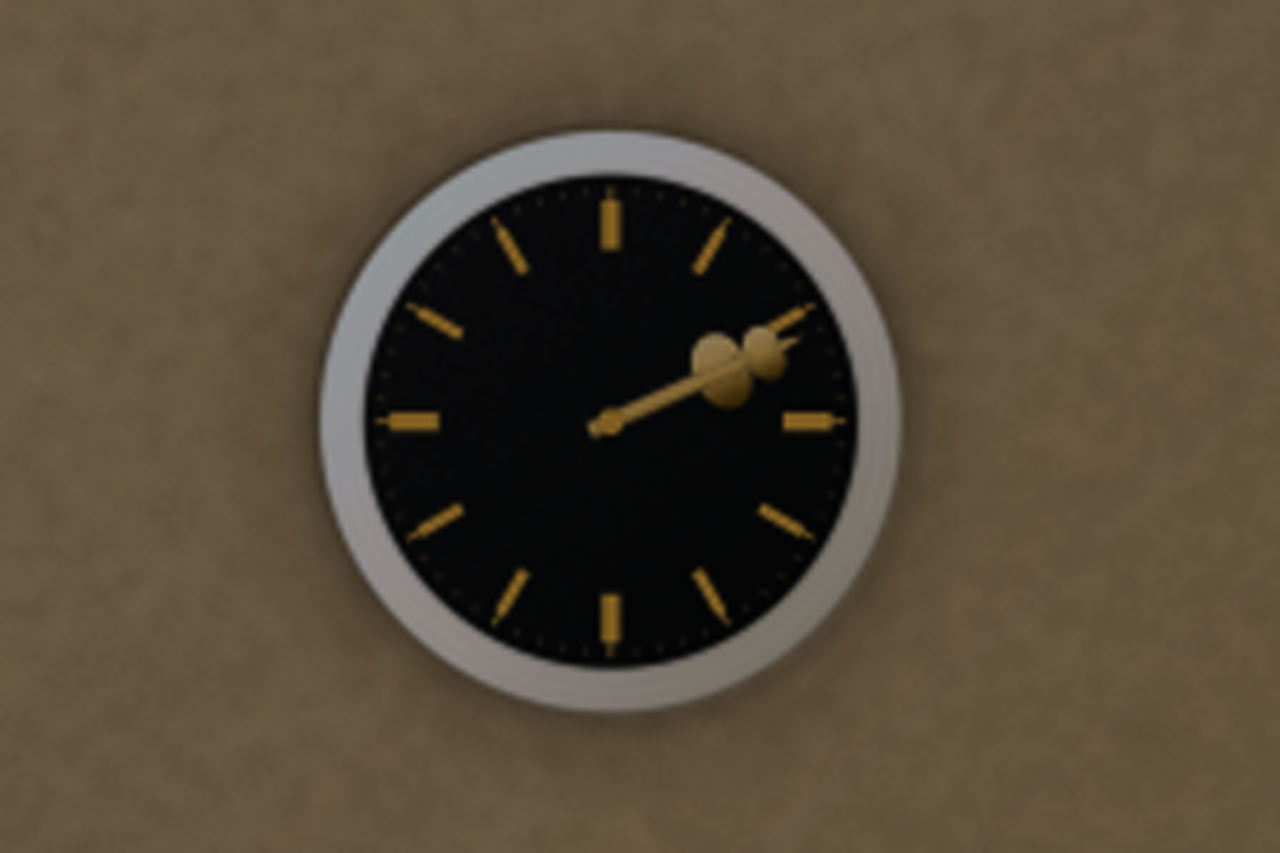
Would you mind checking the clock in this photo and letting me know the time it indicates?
2:11
